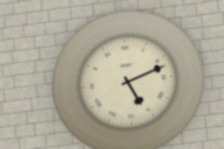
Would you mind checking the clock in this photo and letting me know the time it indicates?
5:12
